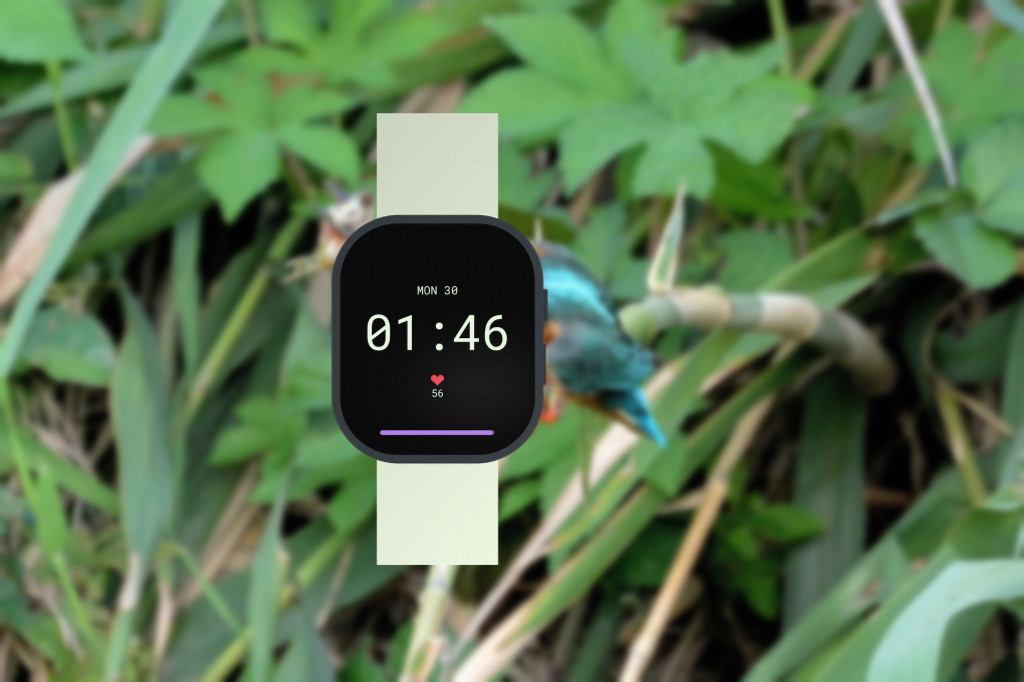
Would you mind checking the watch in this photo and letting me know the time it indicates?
1:46
